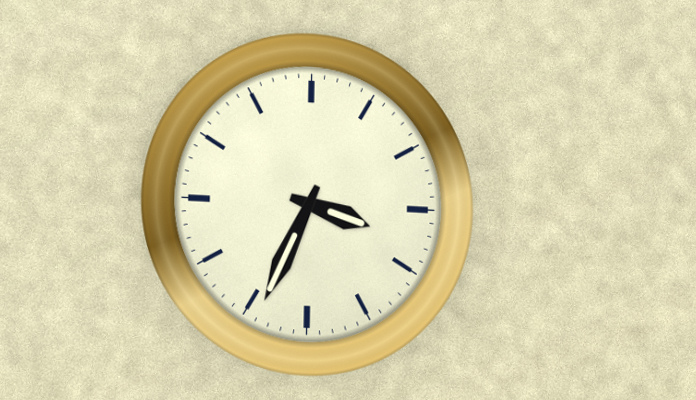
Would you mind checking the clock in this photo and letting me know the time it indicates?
3:34
